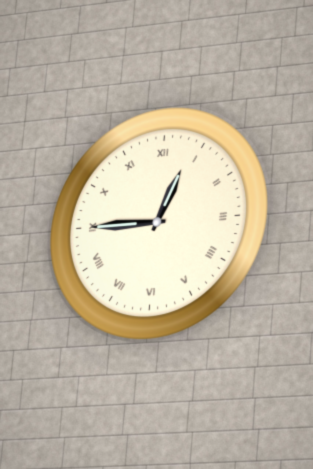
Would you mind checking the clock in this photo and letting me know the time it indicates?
12:45
